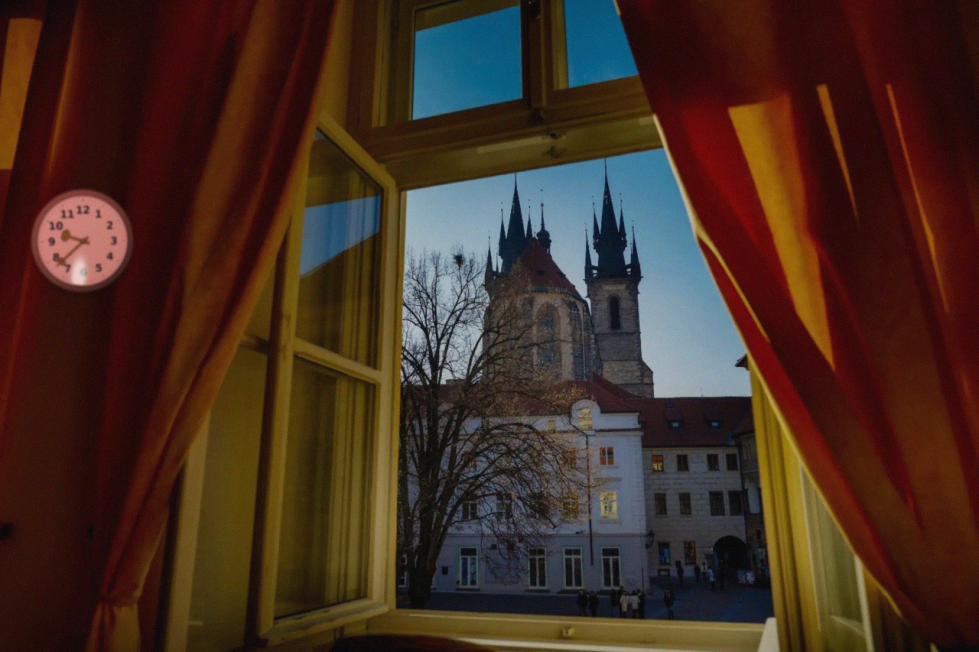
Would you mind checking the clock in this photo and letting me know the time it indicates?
9:38
